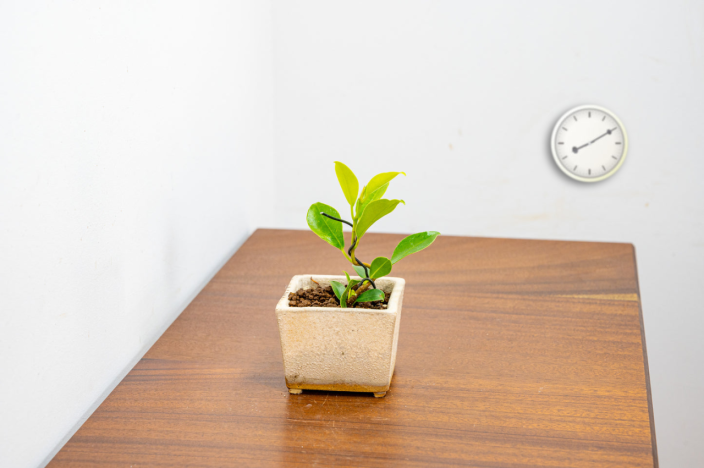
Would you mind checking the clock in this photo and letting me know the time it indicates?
8:10
